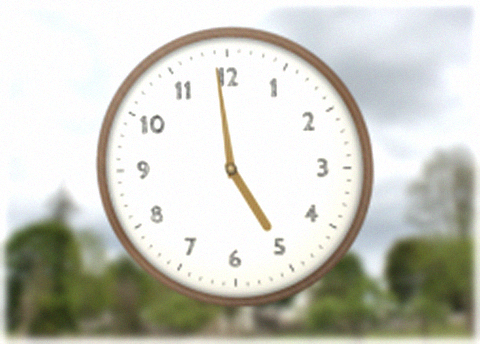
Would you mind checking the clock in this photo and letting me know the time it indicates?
4:59
